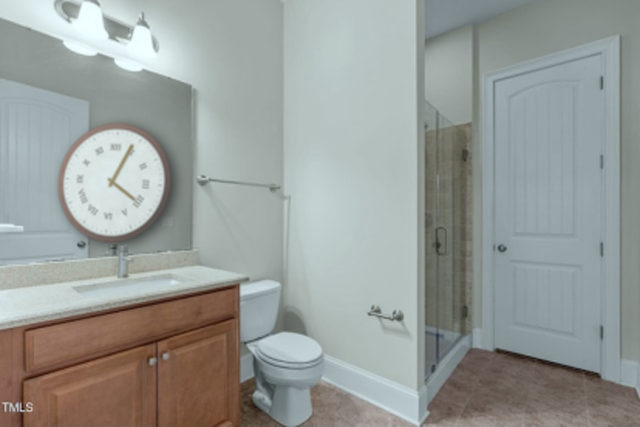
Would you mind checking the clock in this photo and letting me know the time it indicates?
4:04
